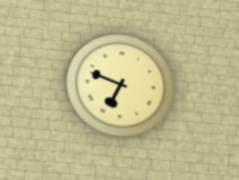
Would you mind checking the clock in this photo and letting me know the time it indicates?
6:48
